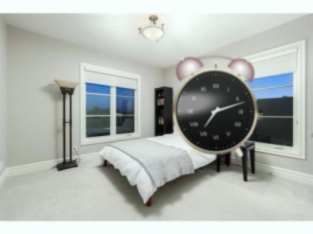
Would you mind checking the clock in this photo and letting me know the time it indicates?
7:12
